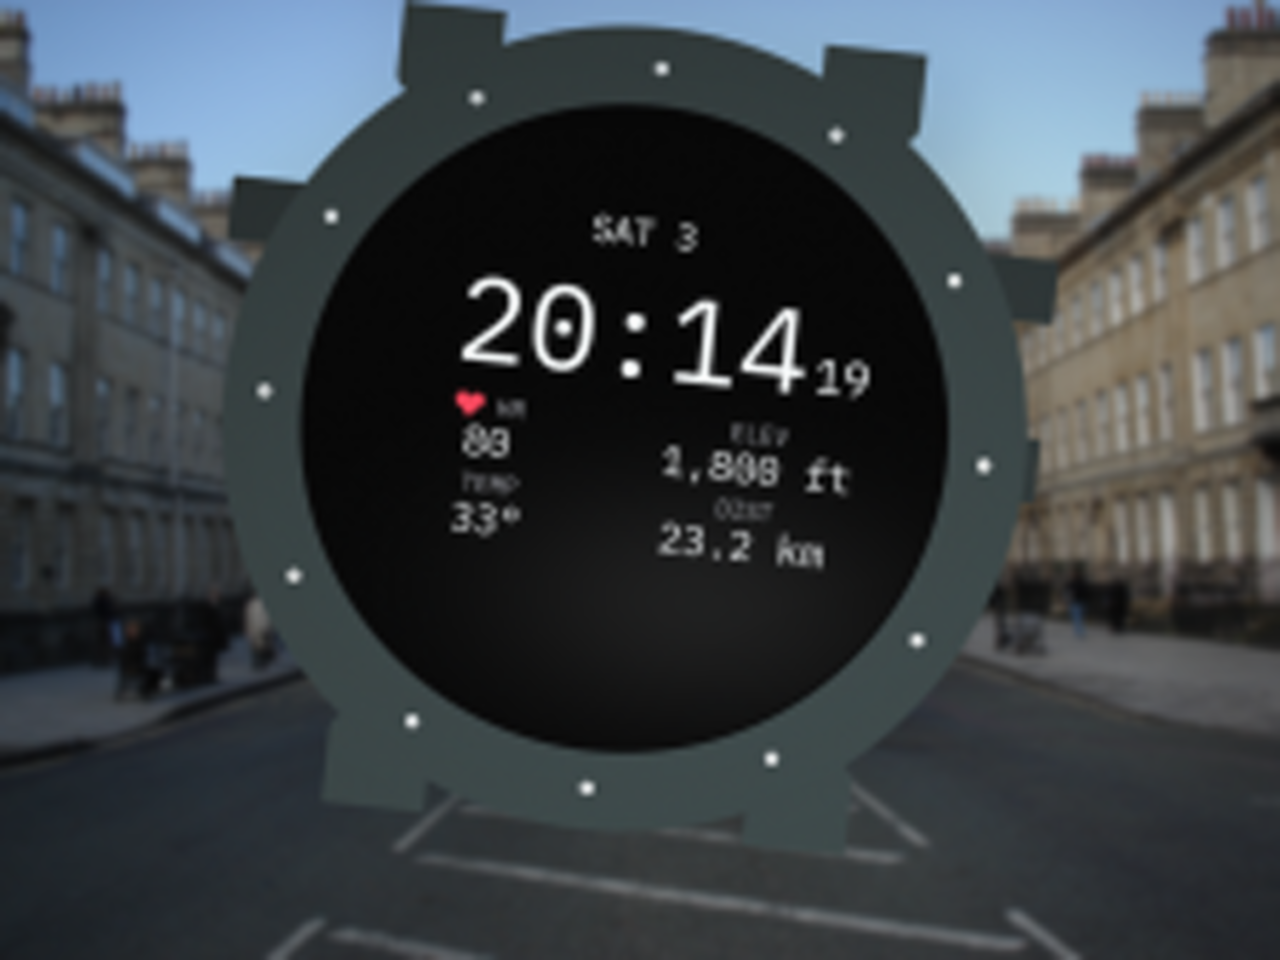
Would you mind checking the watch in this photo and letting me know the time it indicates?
20:14:19
